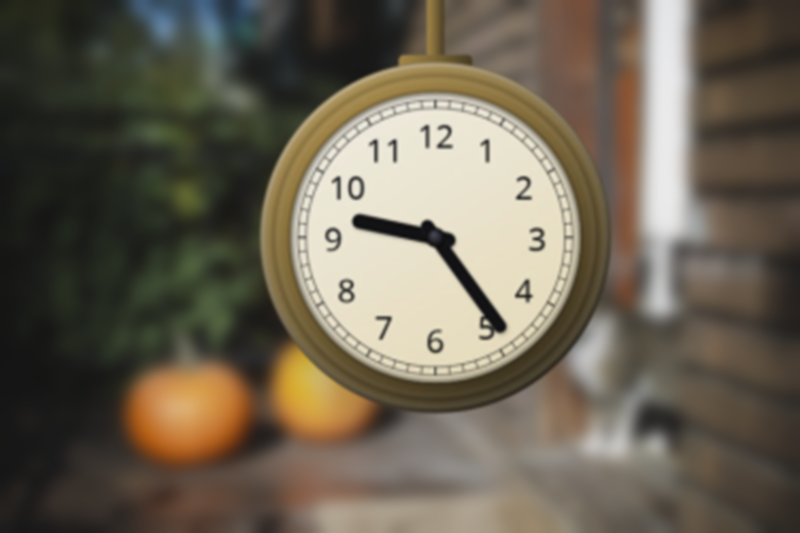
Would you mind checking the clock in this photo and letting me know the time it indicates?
9:24
